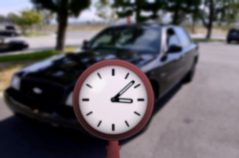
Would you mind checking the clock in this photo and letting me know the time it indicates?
3:08
